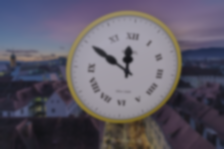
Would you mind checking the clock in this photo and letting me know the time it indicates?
11:50
